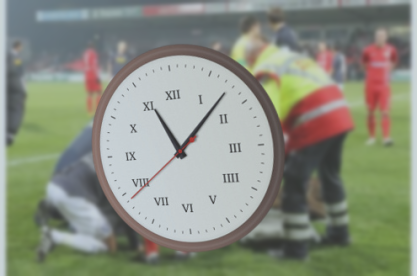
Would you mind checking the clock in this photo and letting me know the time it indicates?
11:07:39
